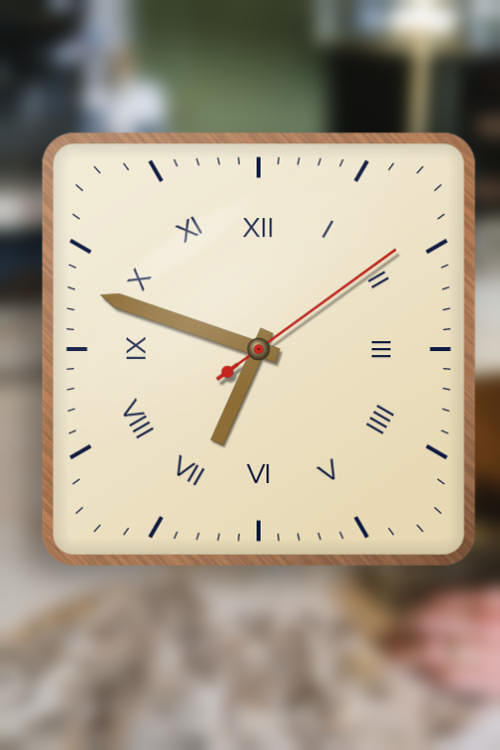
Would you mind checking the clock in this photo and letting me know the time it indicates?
6:48:09
